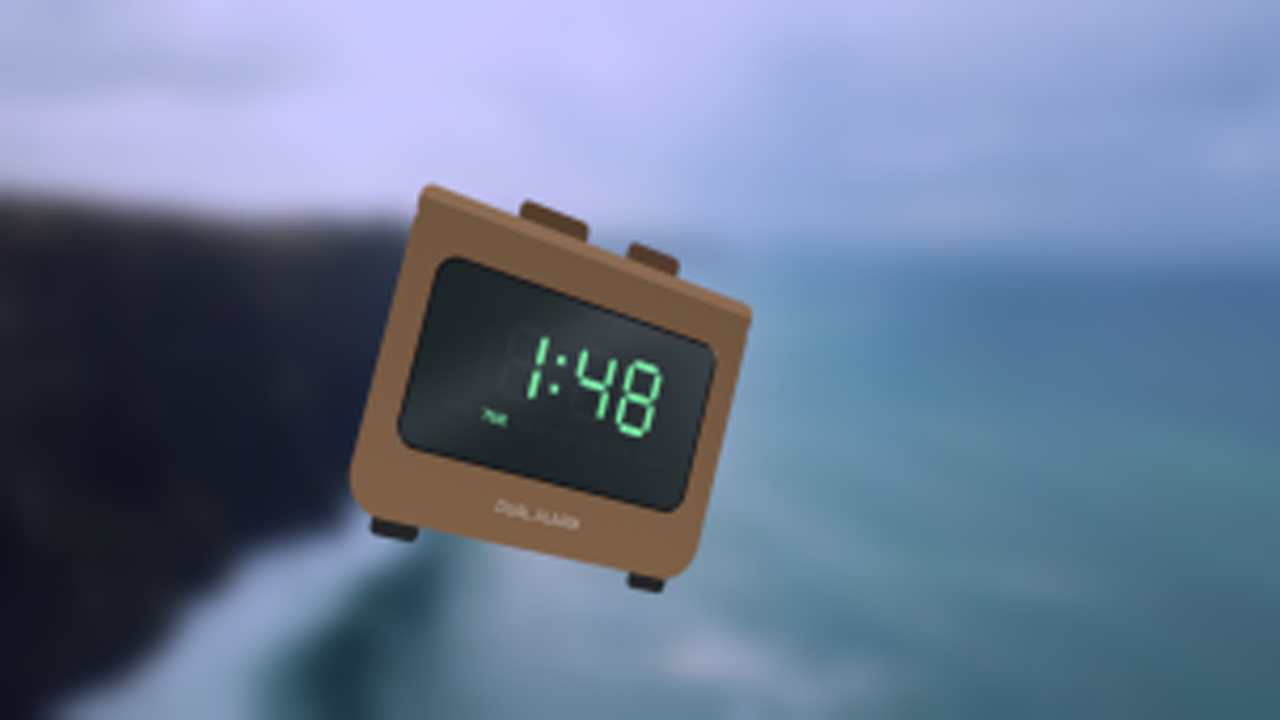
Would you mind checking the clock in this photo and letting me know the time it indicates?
1:48
